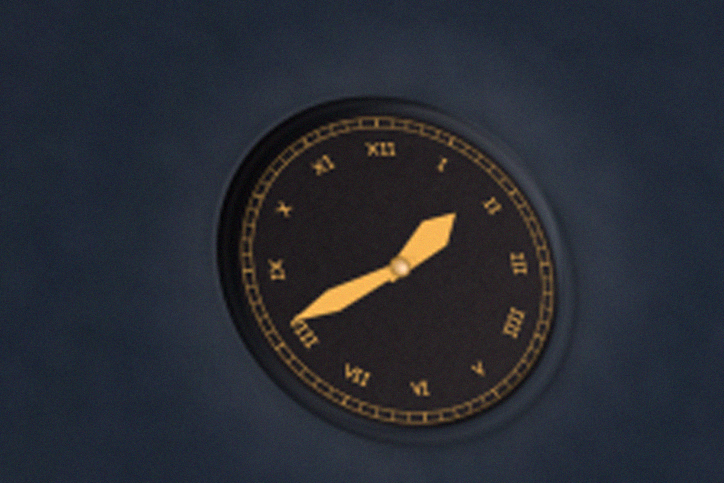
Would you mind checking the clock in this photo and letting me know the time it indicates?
1:41
